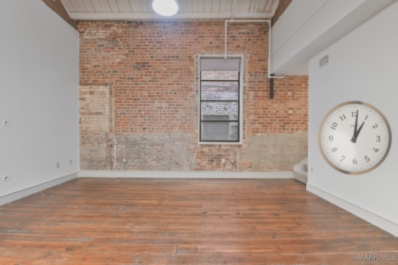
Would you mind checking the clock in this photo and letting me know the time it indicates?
1:01
